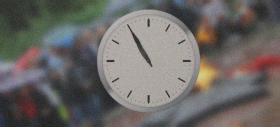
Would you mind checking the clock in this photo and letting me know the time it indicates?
10:55
